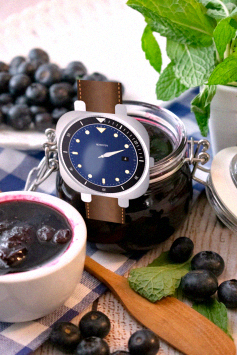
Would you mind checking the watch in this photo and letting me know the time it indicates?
2:11
